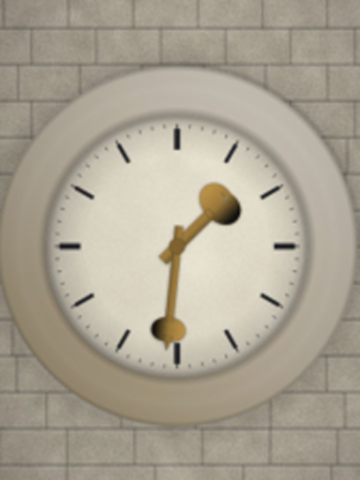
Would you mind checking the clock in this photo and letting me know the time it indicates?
1:31
